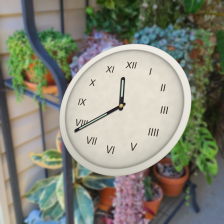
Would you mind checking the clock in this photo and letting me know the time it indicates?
11:39
